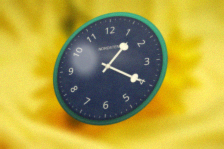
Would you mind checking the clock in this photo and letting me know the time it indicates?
1:20
